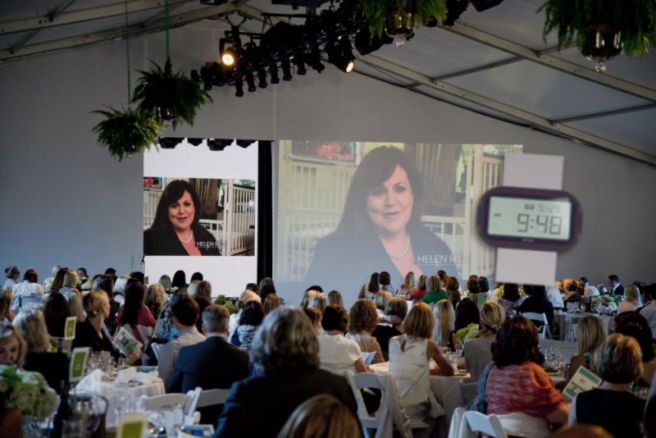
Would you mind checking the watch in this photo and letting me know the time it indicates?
9:48
